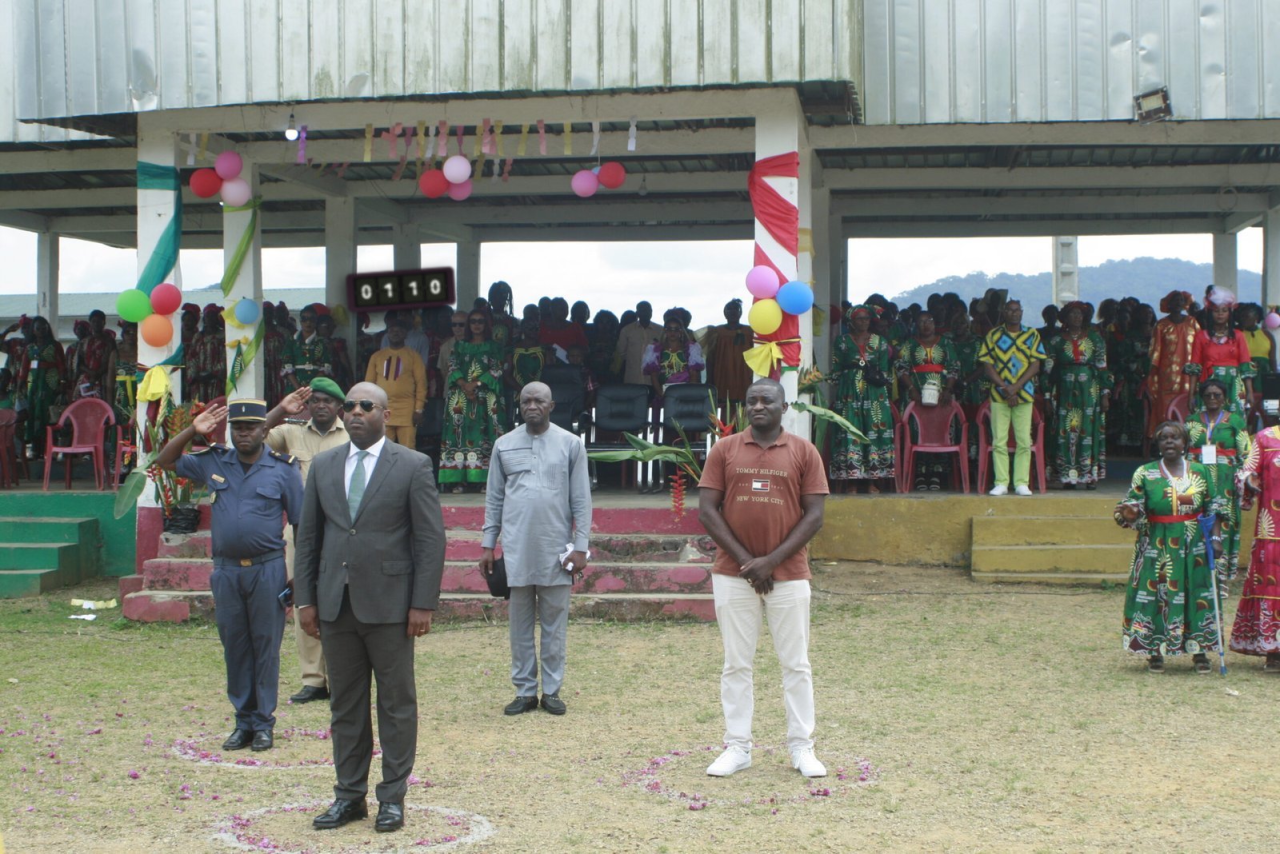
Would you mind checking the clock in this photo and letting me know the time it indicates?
1:10
